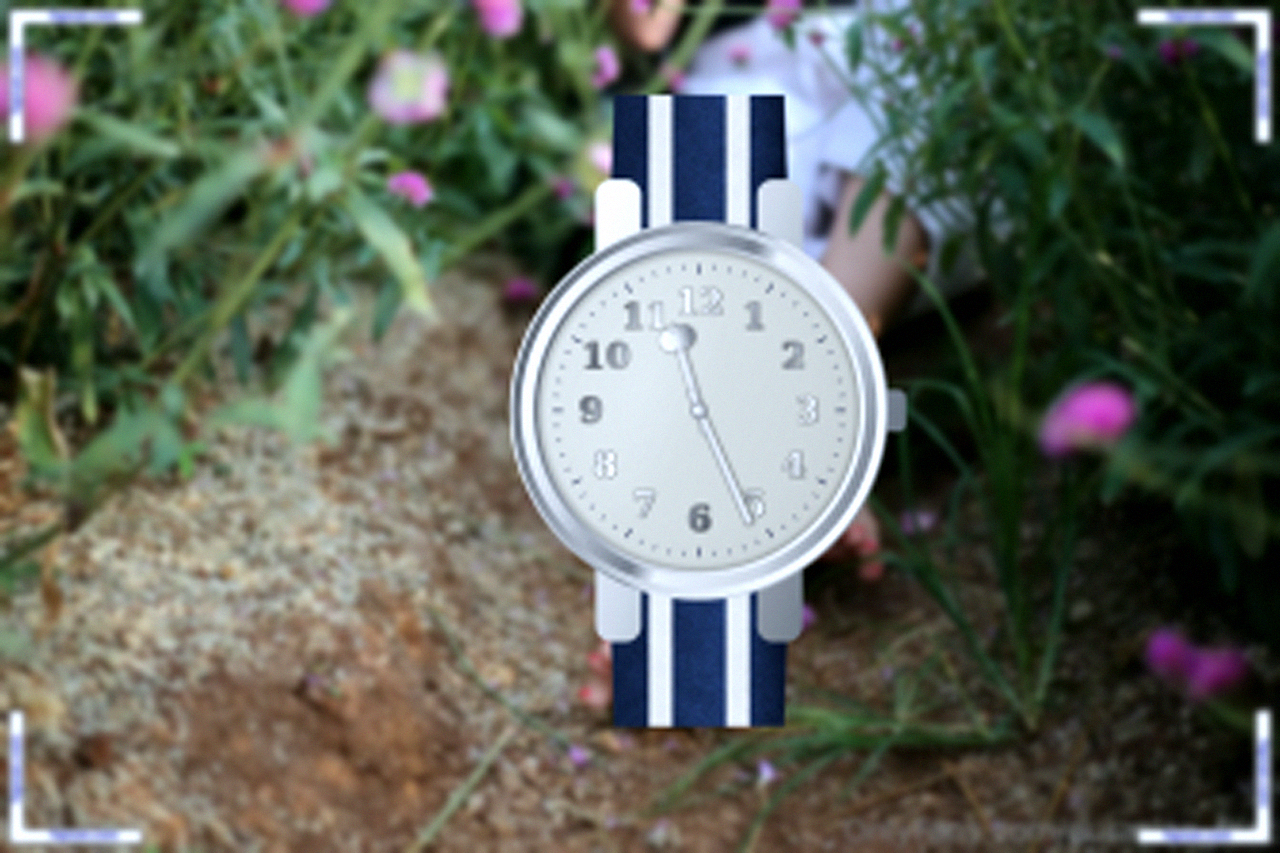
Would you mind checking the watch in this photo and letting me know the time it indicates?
11:26
